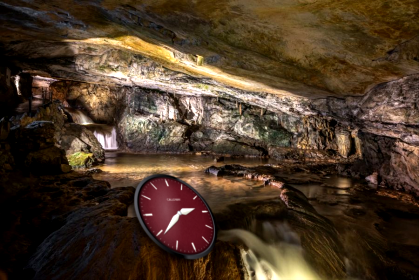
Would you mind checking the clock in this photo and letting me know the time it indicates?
2:39
